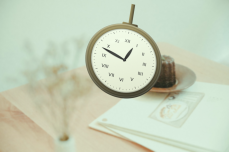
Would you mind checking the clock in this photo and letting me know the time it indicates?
12:48
